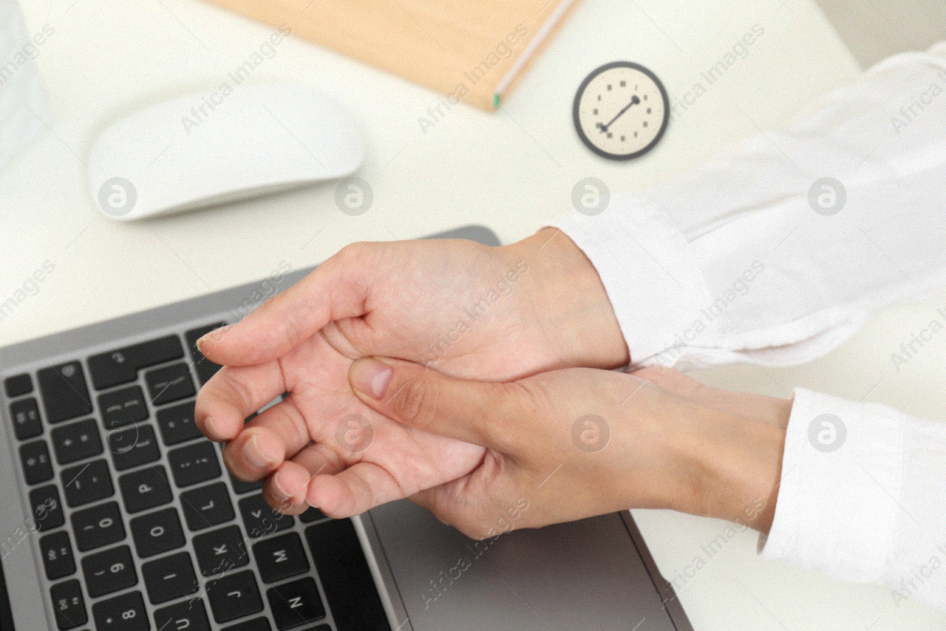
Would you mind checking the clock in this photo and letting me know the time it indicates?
1:38
